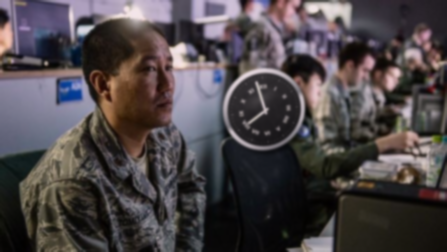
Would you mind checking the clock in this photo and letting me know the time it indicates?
7:58
